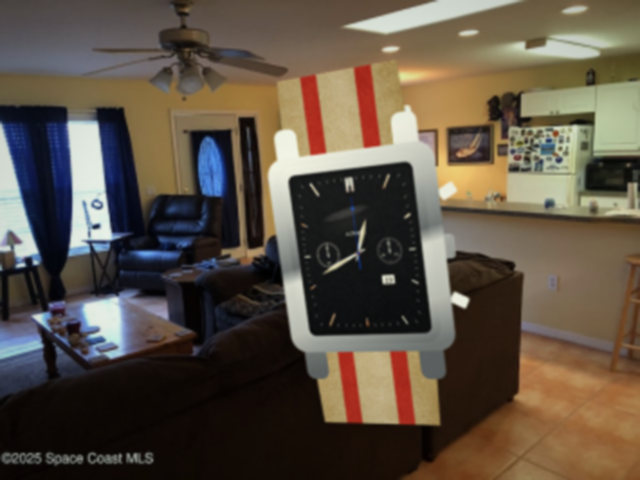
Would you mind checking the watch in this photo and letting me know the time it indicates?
12:41
